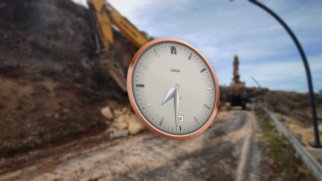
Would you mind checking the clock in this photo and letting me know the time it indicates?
7:31
